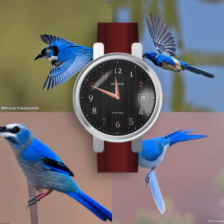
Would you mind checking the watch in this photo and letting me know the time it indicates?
11:49
